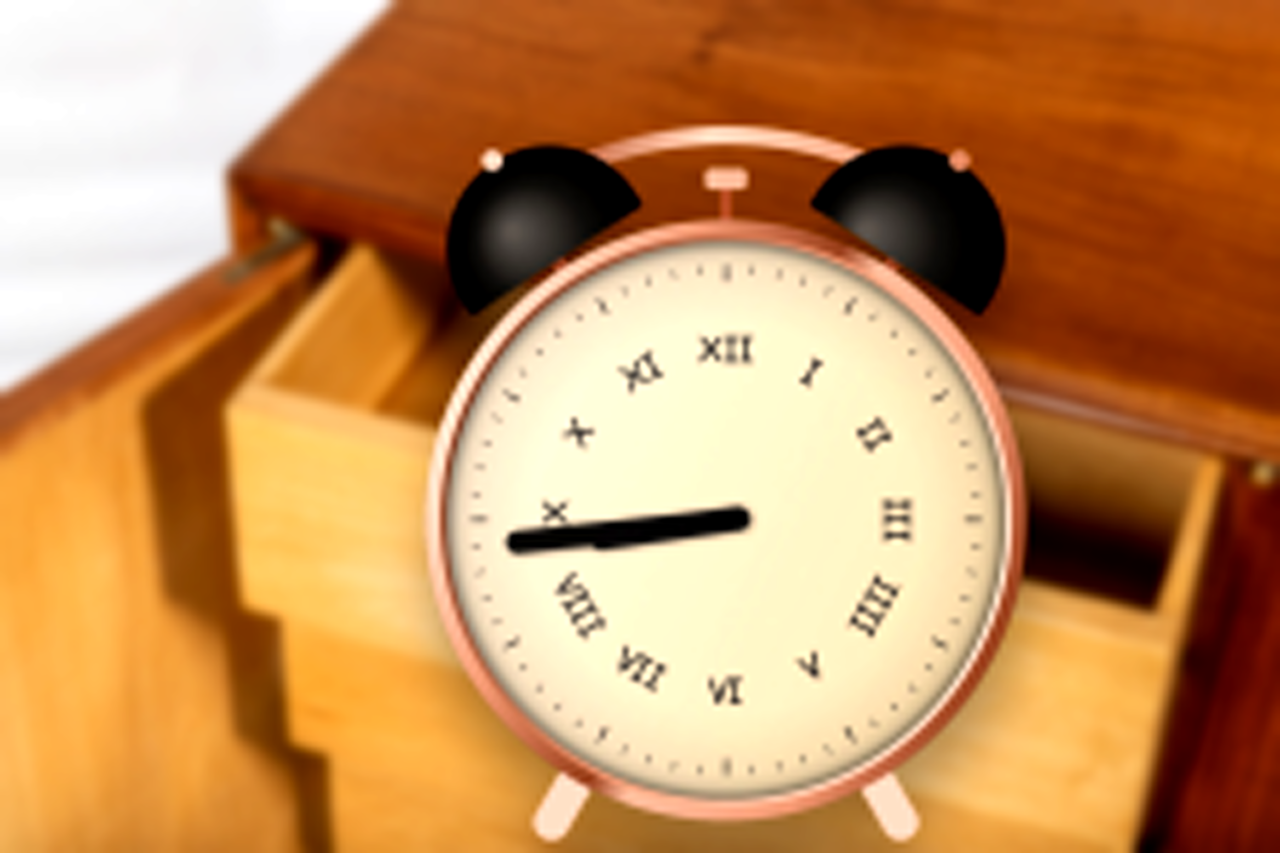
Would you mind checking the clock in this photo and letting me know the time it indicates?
8:44
